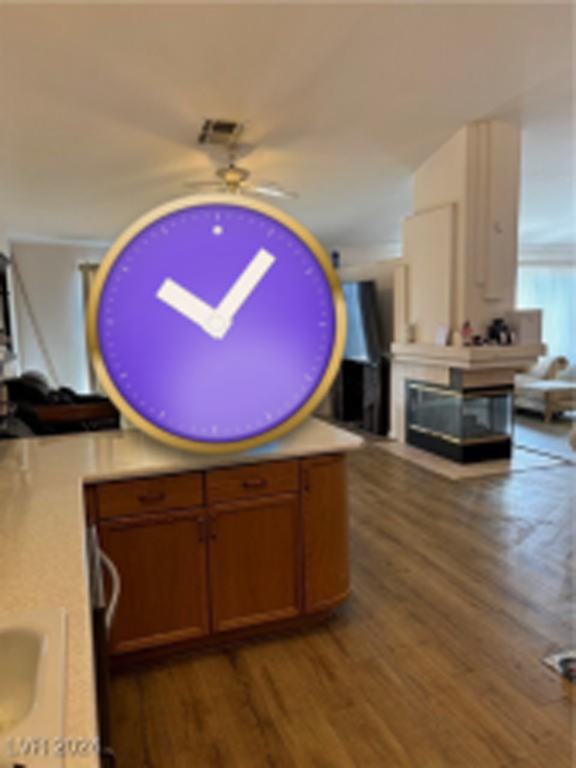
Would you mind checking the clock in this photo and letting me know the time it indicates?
10:06
